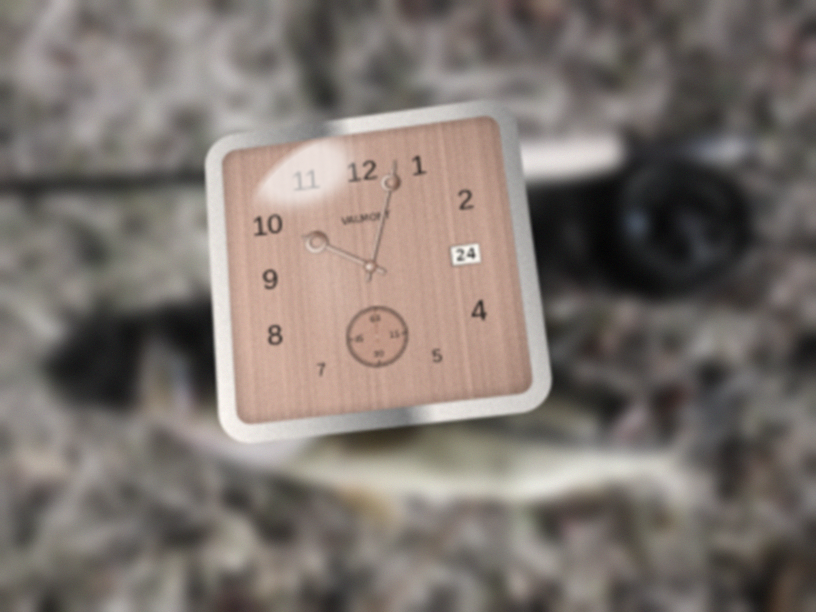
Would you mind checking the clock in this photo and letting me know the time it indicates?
10:03
